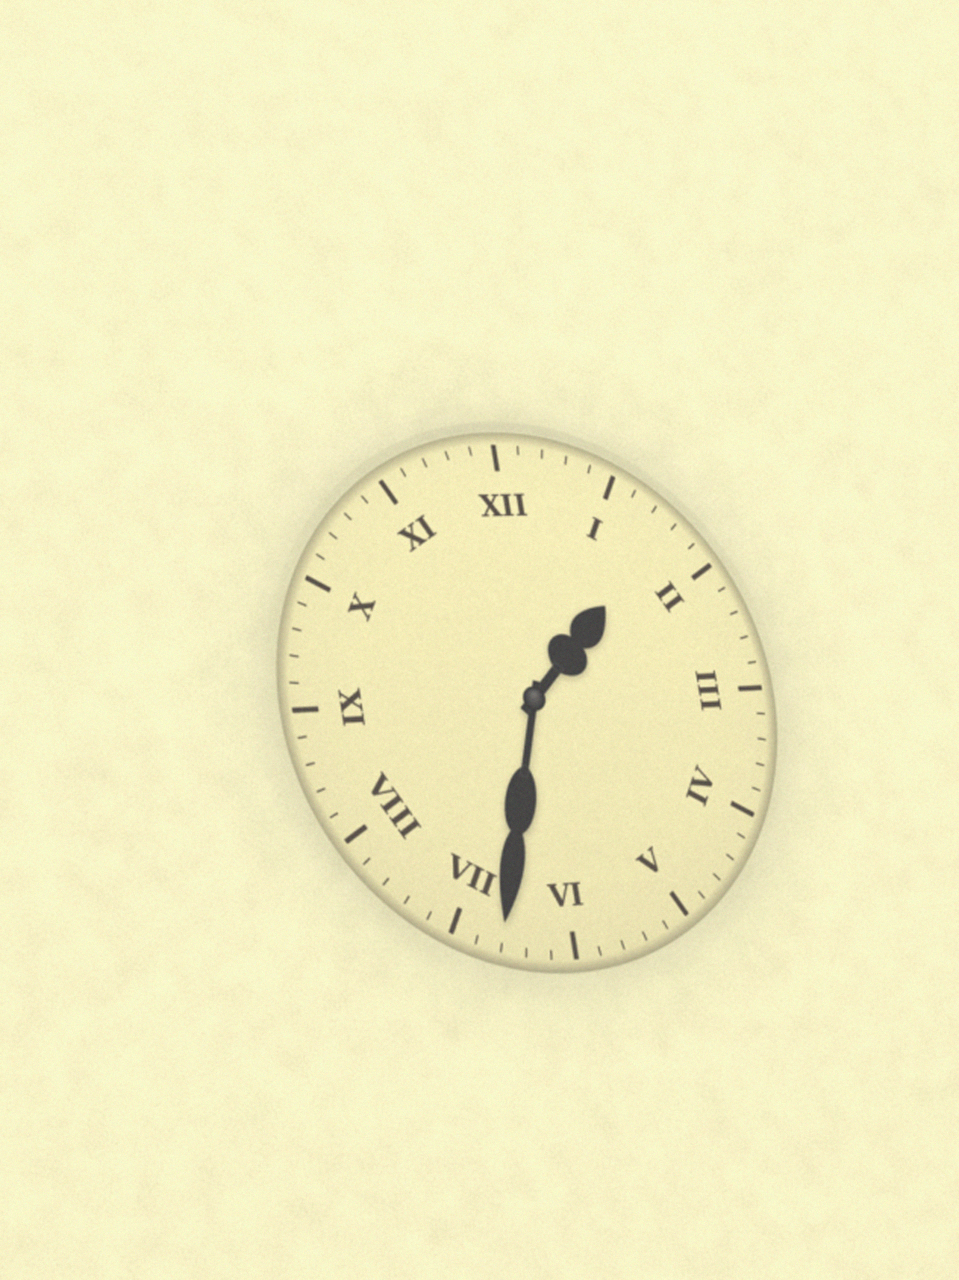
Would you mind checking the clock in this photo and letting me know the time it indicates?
1:33
